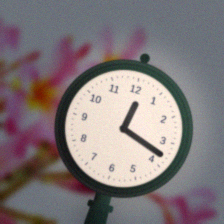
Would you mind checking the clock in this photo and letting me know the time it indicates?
12:18
